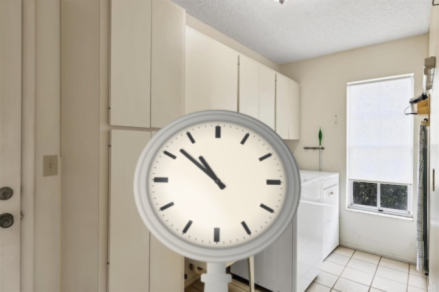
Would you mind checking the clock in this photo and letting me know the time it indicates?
10:52
